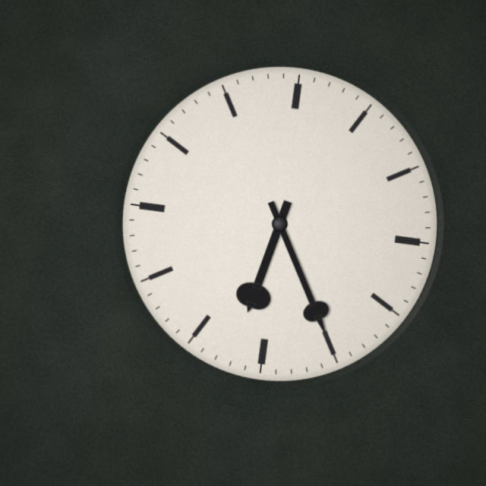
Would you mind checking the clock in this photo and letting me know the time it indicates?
6:25
